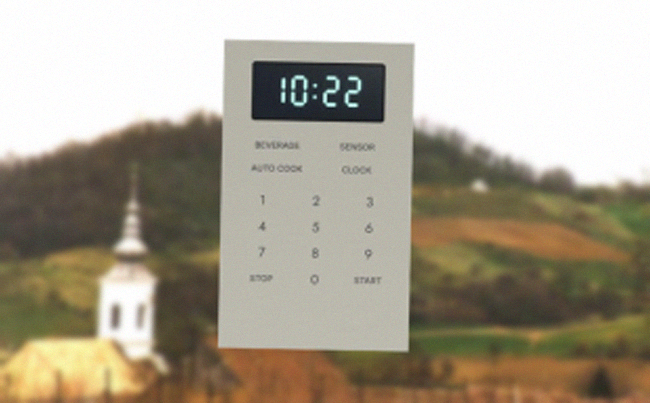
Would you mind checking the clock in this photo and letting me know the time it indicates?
10:22
